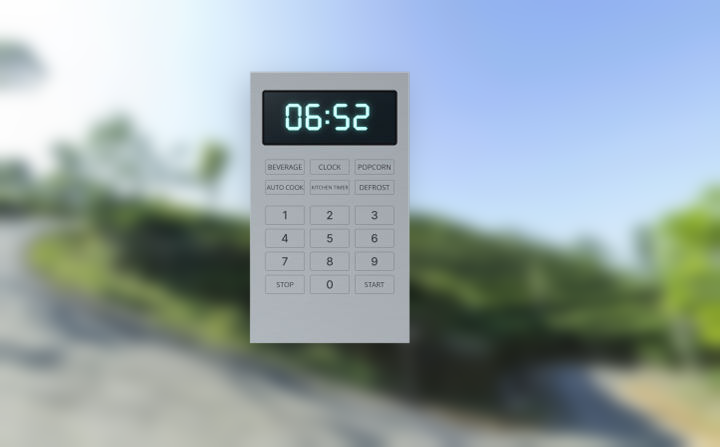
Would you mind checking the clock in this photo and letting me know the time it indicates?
6:52
